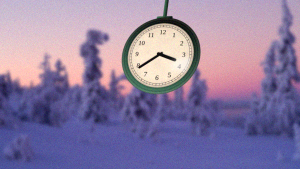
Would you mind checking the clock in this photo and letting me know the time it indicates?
3:39
